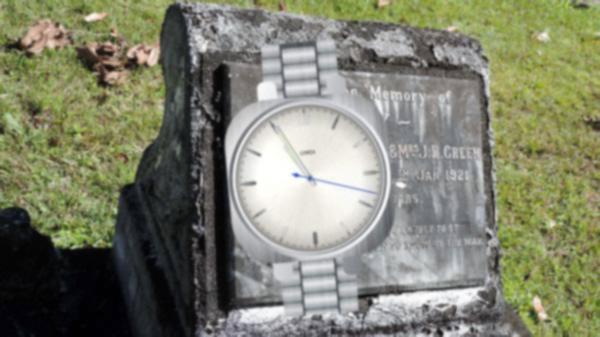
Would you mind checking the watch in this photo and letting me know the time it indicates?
10:55:18
